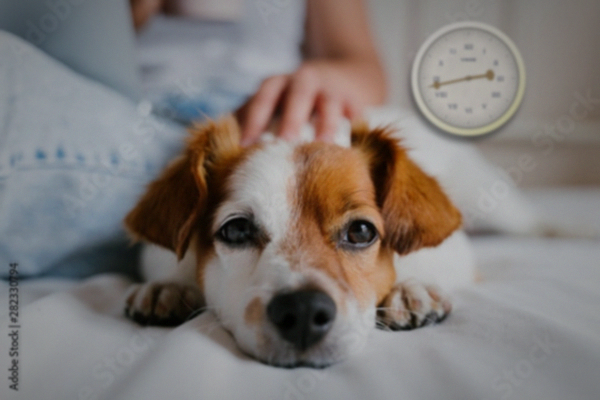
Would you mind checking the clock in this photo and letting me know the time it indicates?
2:43
